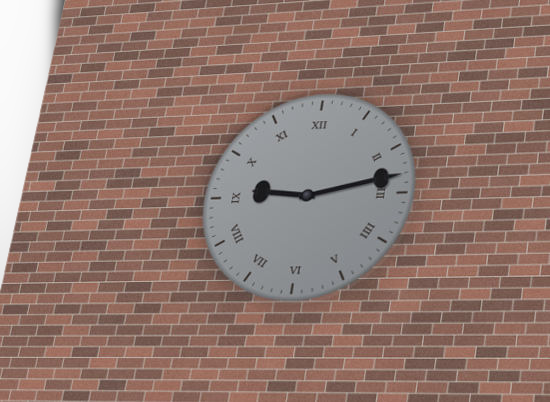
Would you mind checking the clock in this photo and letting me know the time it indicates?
9:13
